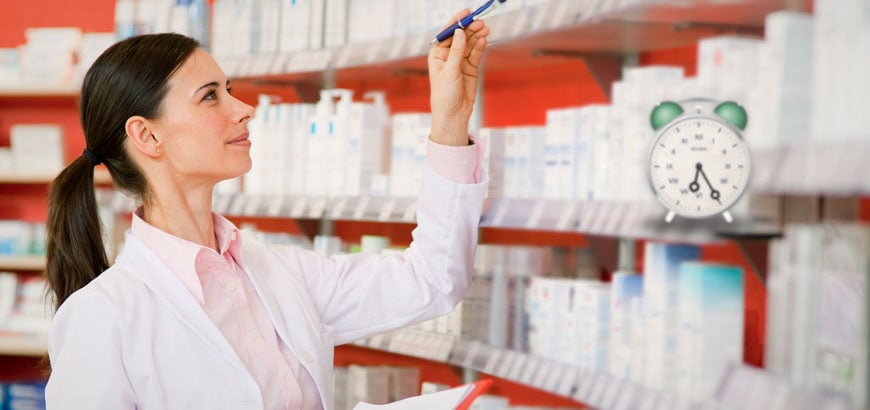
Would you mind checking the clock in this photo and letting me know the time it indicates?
6:25
